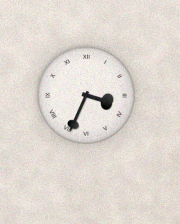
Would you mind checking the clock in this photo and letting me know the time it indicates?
3:34
